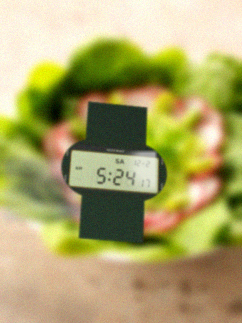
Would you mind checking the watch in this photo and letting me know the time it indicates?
5:24
